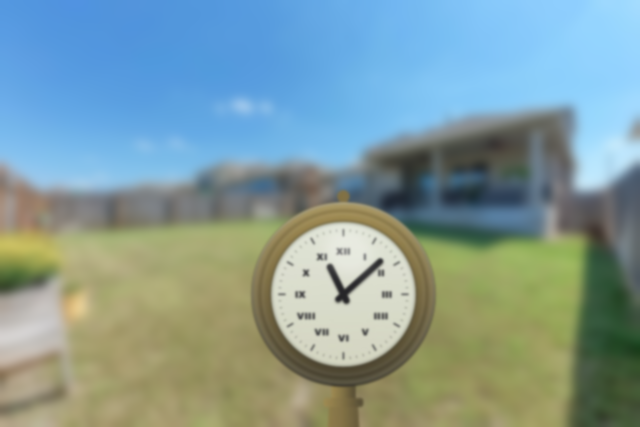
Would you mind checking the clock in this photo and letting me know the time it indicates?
11:08
